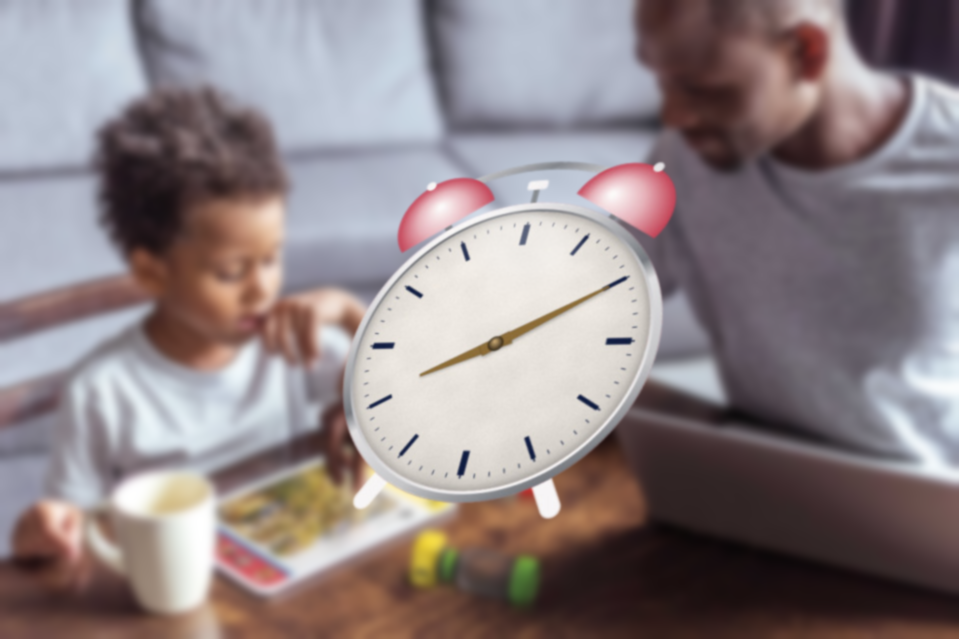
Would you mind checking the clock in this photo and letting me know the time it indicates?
8:10
